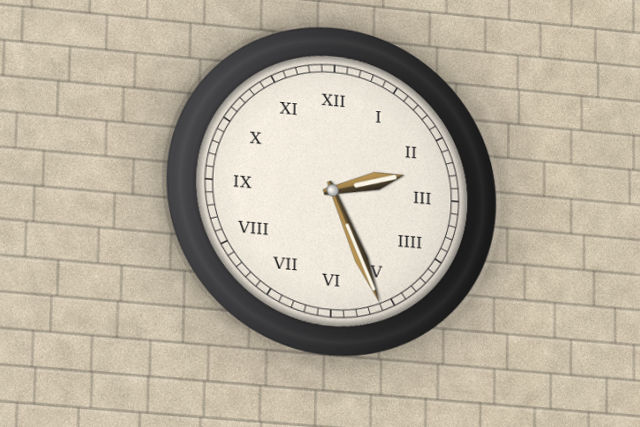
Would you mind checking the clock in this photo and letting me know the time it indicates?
2:26
